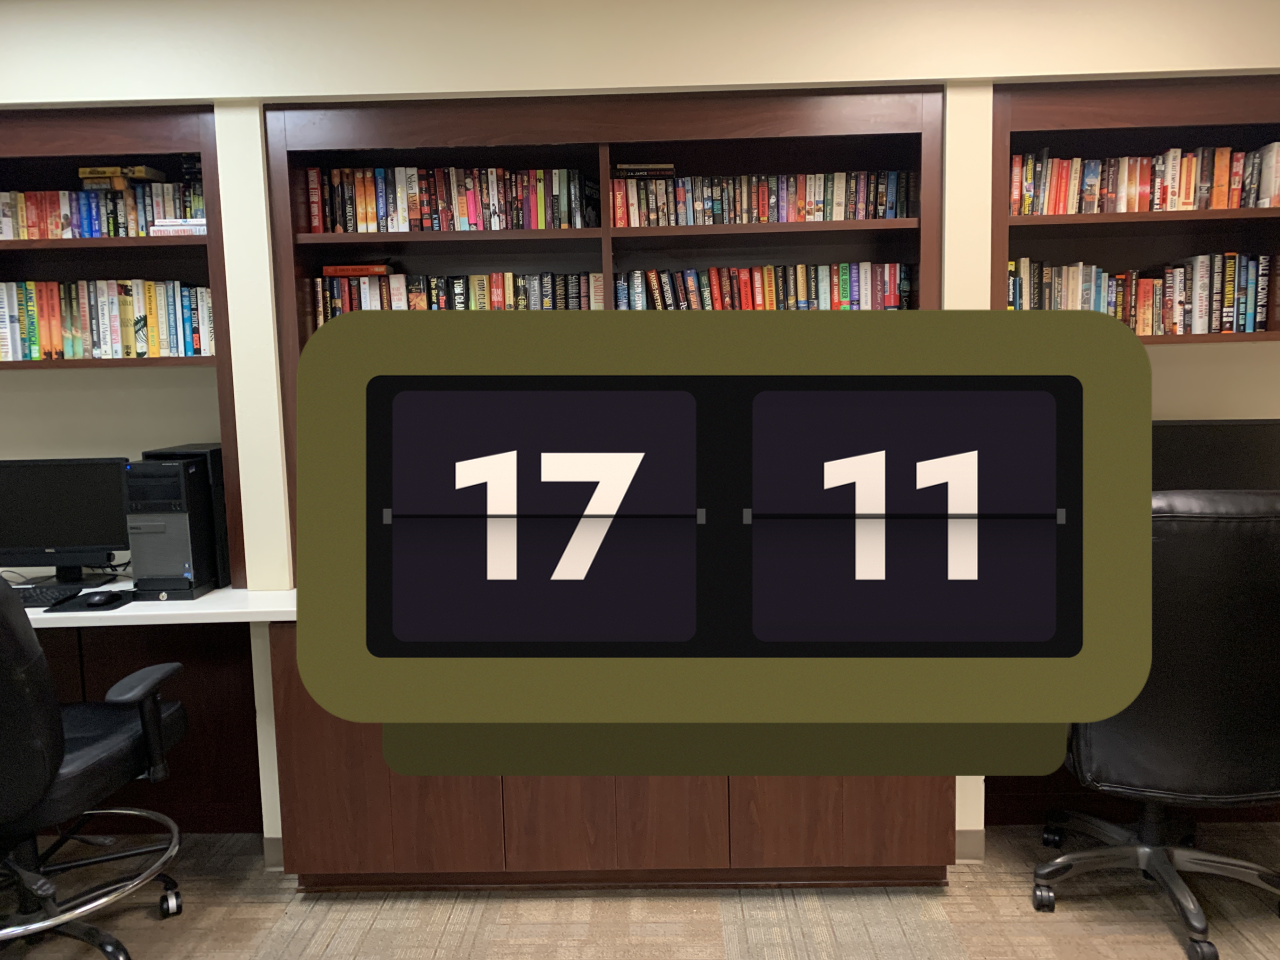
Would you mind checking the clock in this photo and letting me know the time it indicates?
17:11
